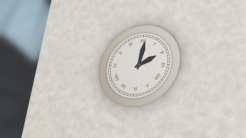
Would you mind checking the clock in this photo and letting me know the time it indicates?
2:01
